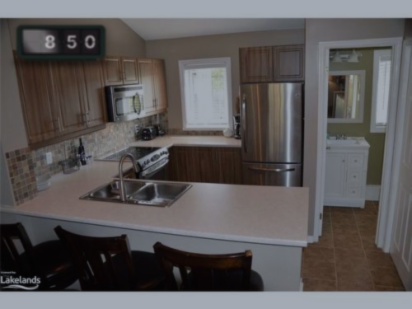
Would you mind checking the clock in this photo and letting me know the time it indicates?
8:50
